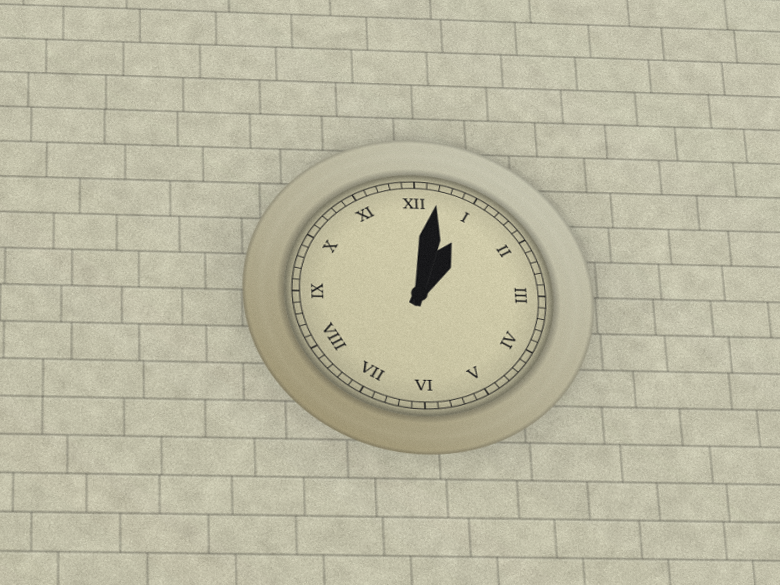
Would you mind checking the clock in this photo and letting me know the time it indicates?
1:02
